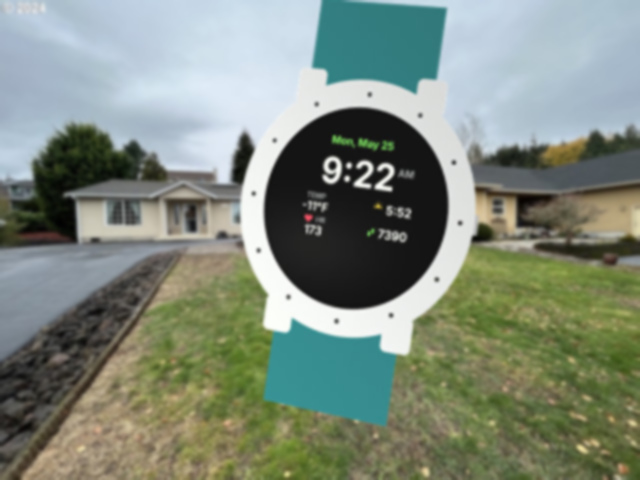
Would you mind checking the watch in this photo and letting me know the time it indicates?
9:22
